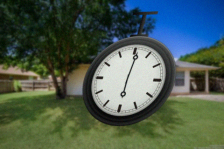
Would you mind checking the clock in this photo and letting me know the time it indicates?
6:01
